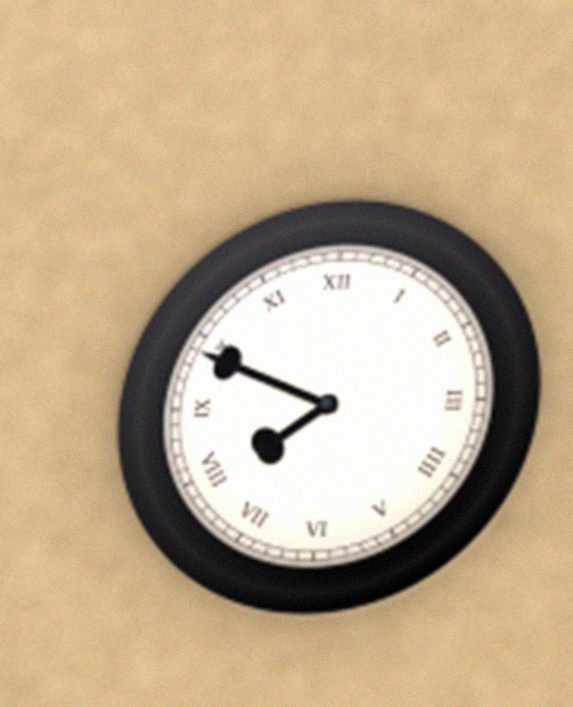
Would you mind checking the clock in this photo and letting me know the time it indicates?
7:49
